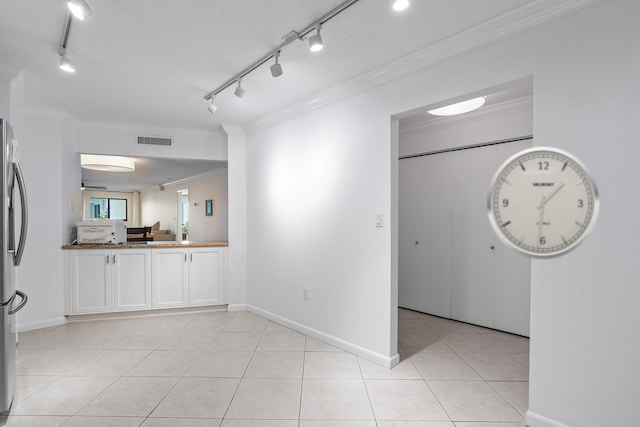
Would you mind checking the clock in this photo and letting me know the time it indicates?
1:31
